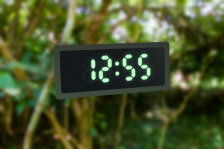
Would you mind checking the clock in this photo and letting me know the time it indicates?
12:55
